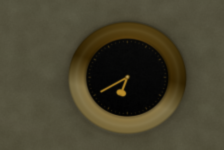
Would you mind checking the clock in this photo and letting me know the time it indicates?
6:40
